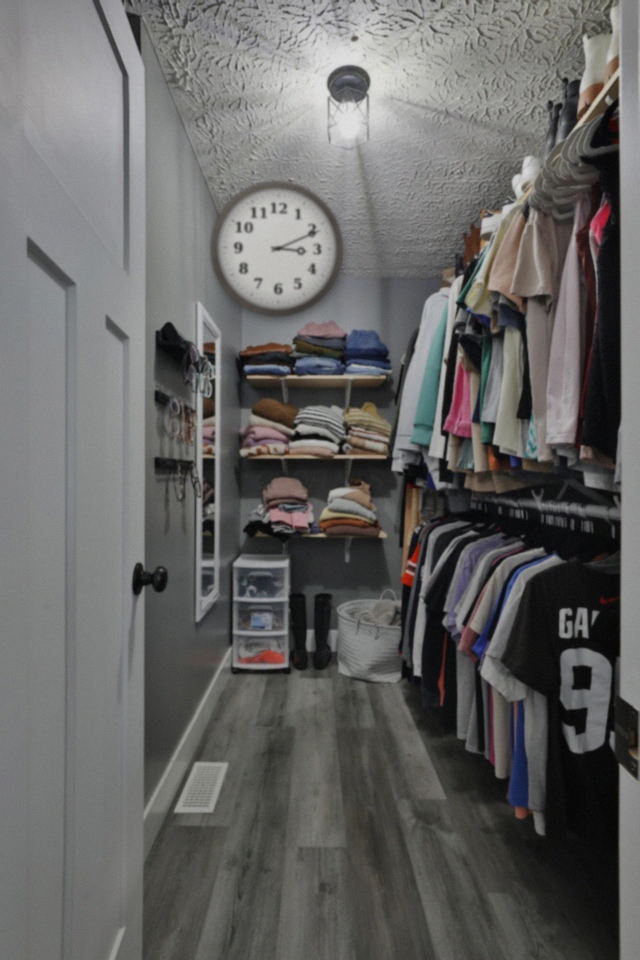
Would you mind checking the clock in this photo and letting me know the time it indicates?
3:11
